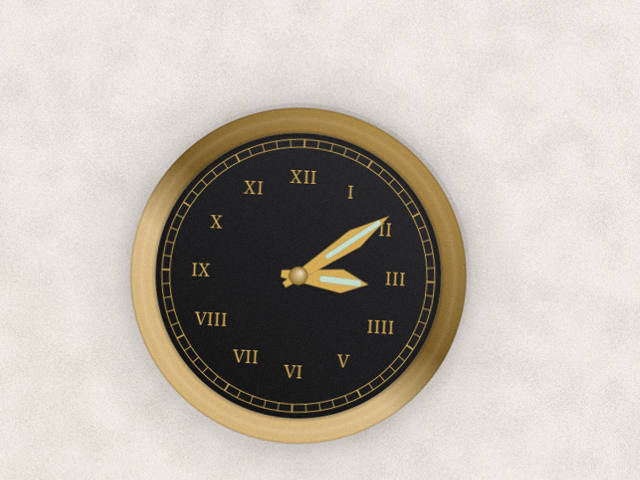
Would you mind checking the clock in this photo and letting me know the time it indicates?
3:09
